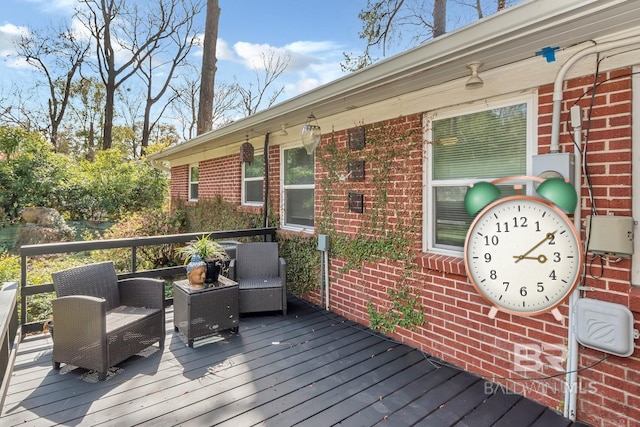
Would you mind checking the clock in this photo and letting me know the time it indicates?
3:09
